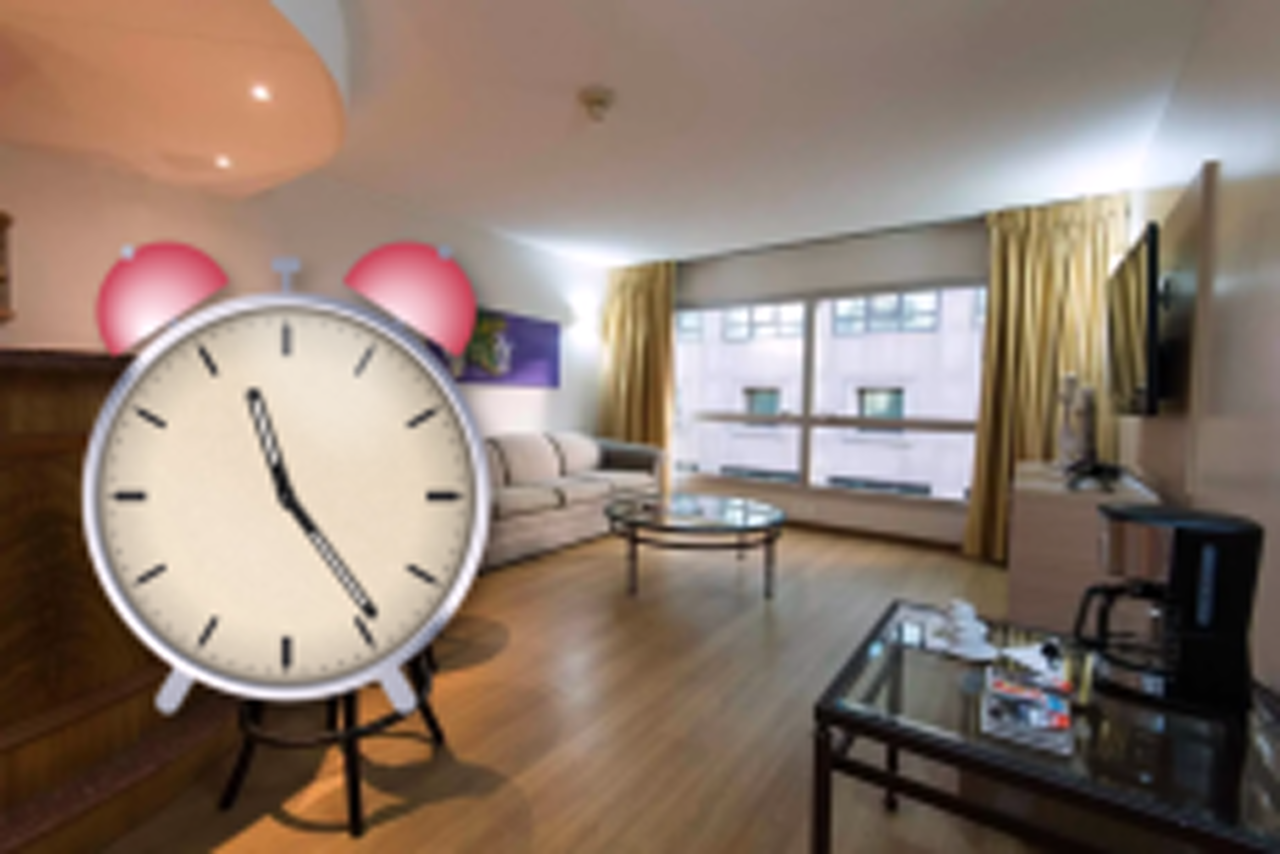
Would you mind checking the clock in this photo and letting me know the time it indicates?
11:24
